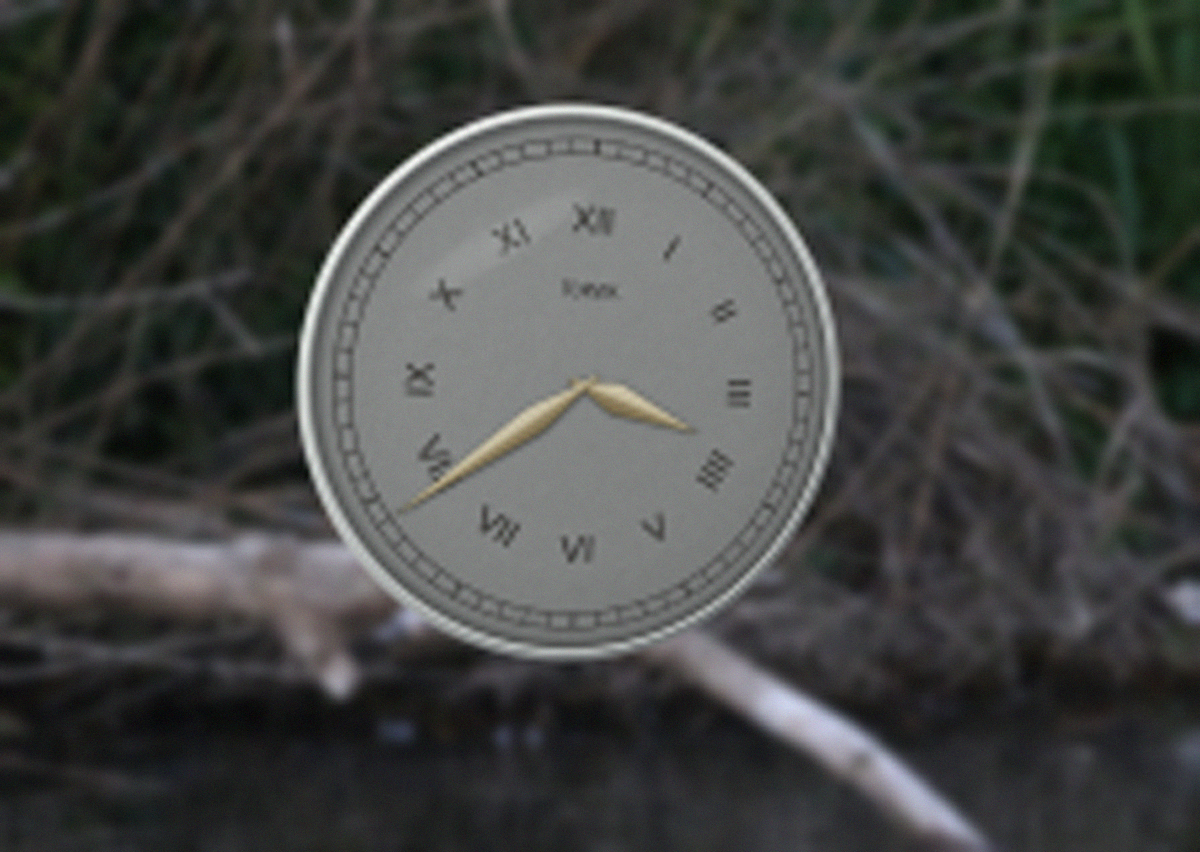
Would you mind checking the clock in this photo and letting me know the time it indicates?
3:39
